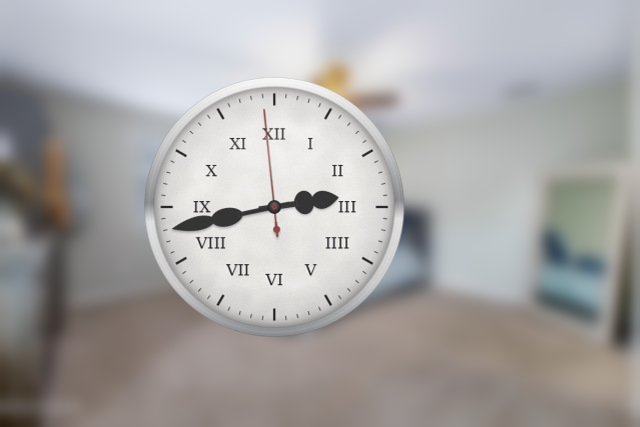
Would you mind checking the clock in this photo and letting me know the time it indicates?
2:42:59
